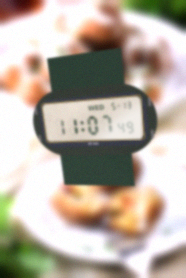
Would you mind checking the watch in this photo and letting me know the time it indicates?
11:07:49
